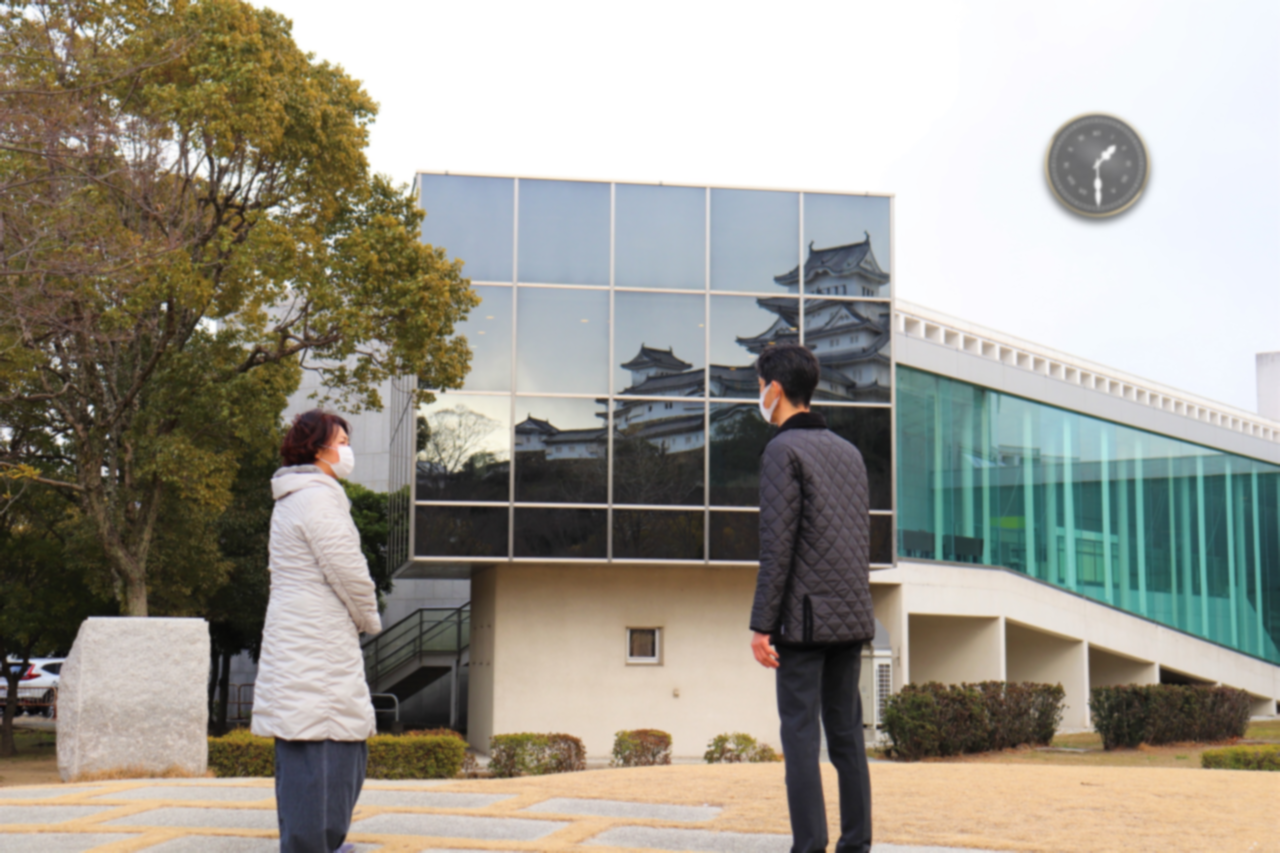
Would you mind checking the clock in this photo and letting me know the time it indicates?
1:30
